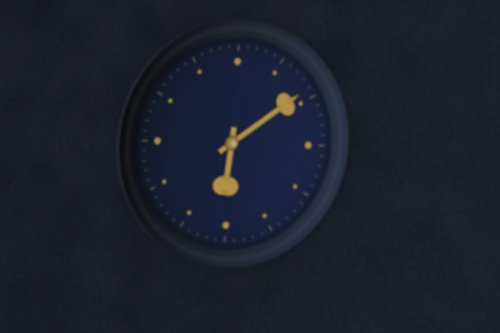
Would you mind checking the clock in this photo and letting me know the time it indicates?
6:09
